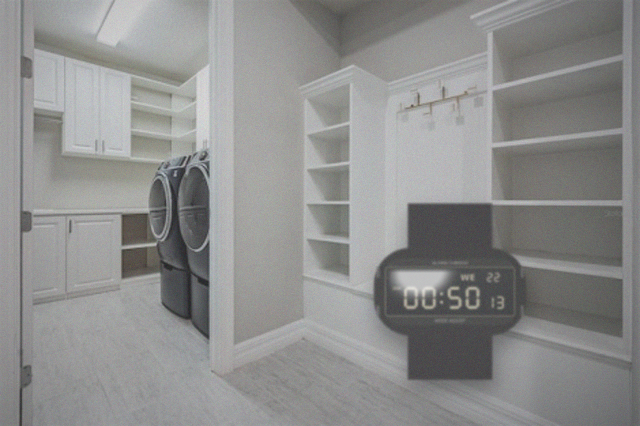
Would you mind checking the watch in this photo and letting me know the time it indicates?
0:50:13
